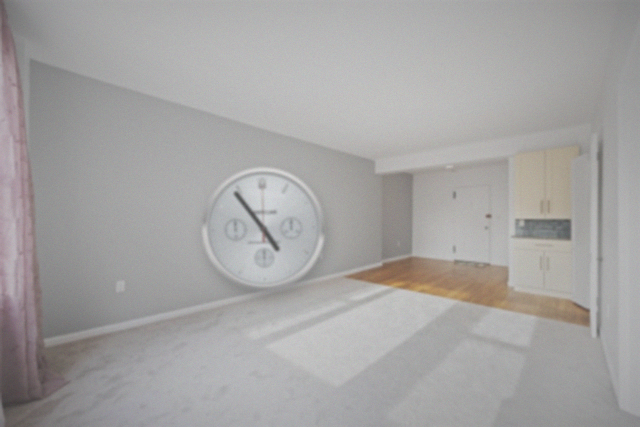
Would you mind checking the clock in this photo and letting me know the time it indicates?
4:54
